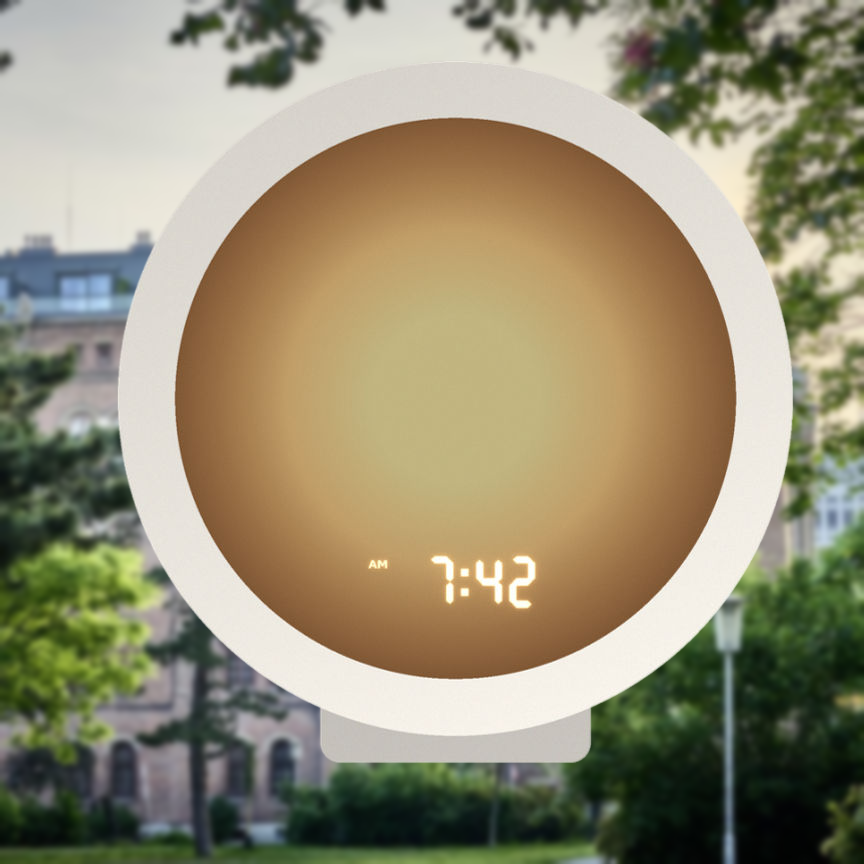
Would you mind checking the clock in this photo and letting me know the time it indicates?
7:42
